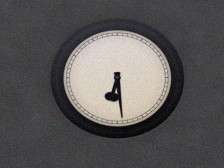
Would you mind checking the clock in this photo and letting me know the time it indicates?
6:29
